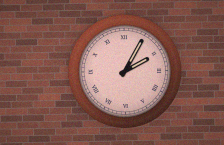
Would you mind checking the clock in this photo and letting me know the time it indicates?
2:05
